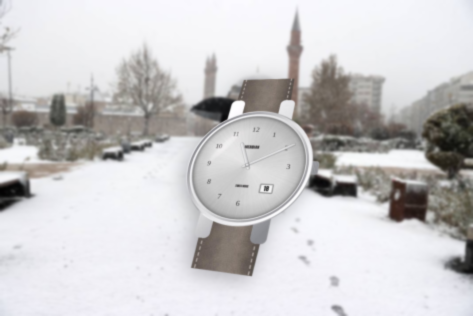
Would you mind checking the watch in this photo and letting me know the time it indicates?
11:10
